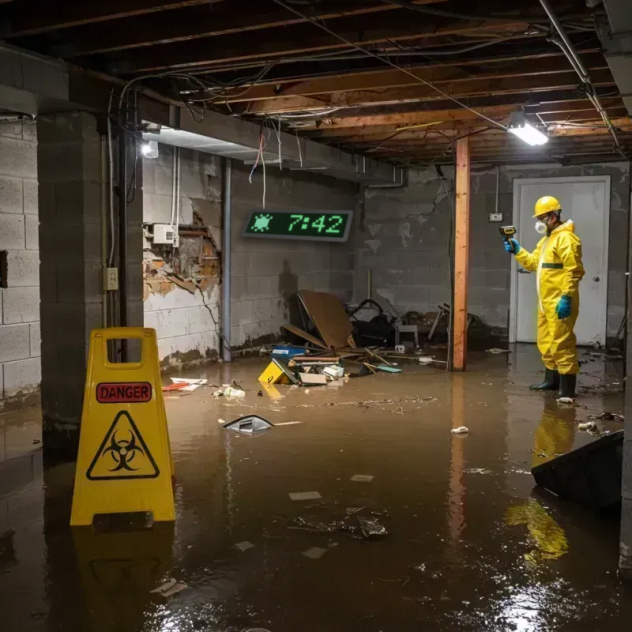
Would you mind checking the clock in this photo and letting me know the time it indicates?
7:42
